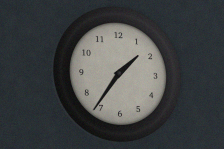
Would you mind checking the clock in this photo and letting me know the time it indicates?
1:36
